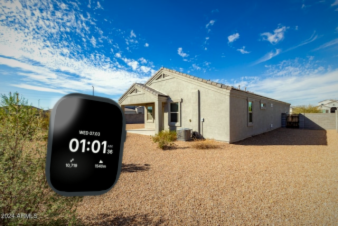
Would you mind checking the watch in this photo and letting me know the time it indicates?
1:01
